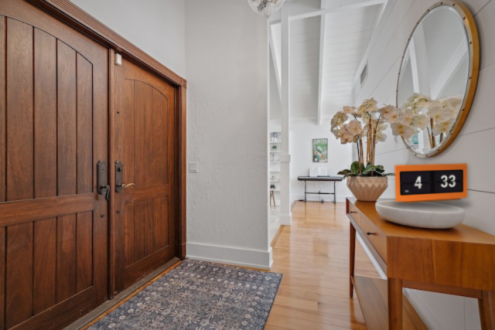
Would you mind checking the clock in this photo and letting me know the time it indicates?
4:33
